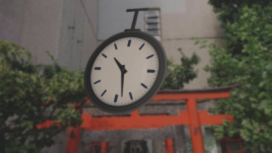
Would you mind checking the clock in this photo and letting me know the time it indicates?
10:28
